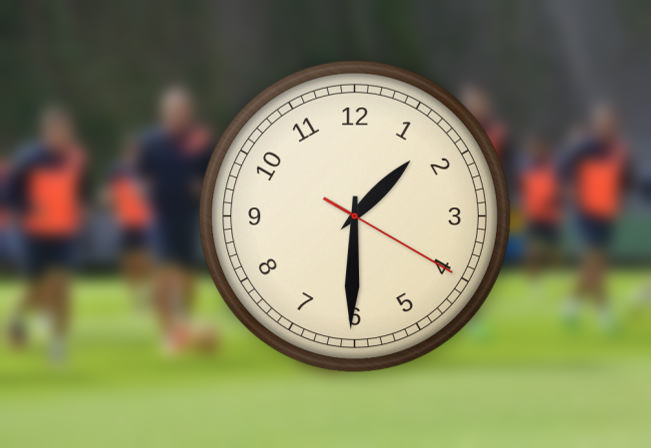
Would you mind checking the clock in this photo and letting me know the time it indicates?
1:30:20
